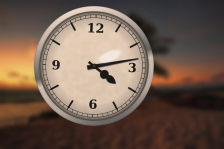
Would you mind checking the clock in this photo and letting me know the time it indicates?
4:13
